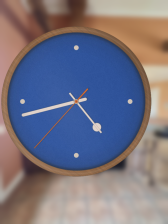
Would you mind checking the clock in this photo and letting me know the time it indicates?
4:42:37
